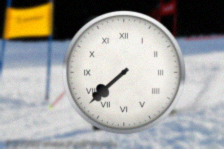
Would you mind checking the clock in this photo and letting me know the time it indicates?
7:38
